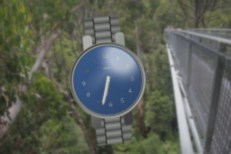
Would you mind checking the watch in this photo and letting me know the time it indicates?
6:33
